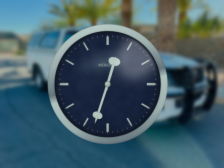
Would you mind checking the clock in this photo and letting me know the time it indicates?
12:33
